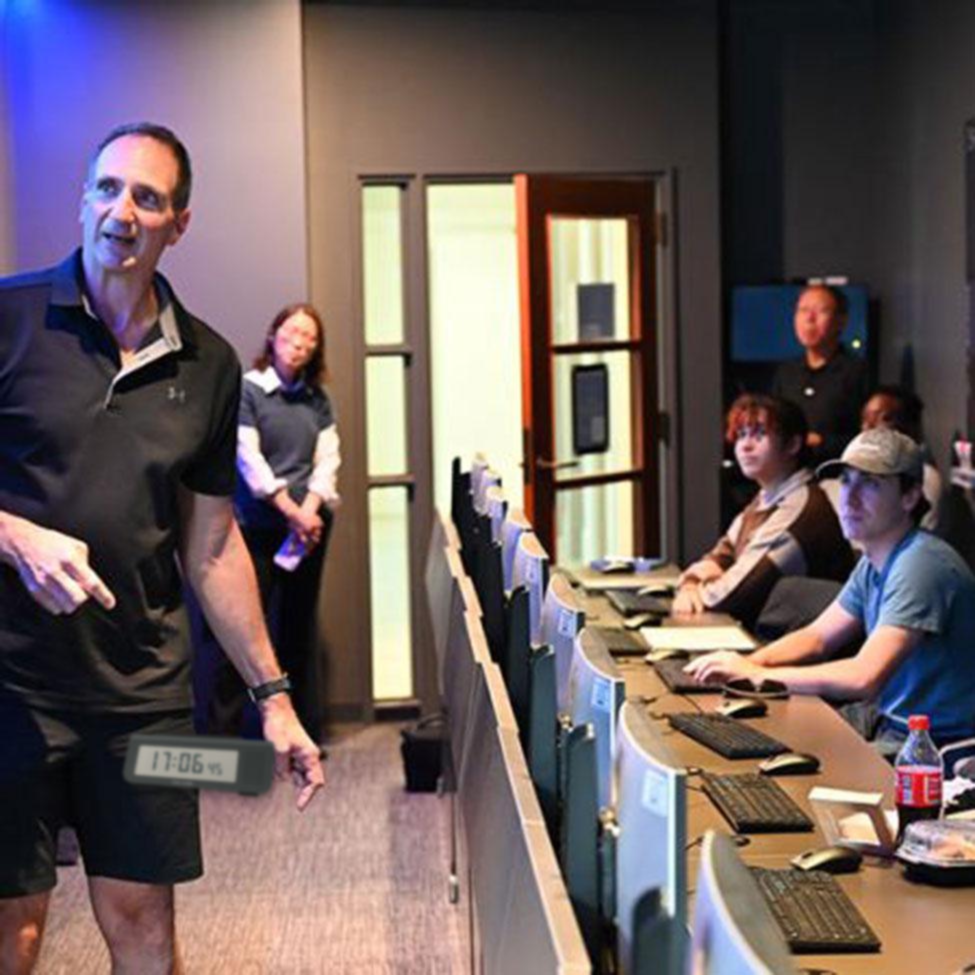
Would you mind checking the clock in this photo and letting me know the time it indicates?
17:06
